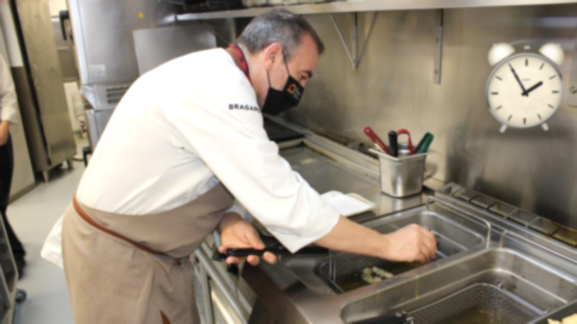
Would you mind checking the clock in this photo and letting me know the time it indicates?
1:55
